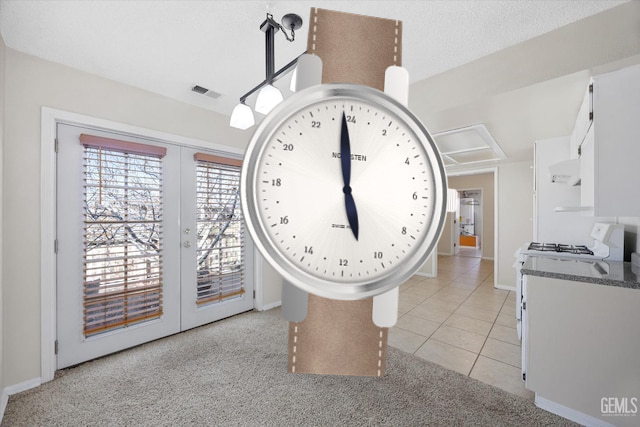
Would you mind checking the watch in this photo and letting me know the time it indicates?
10:59
